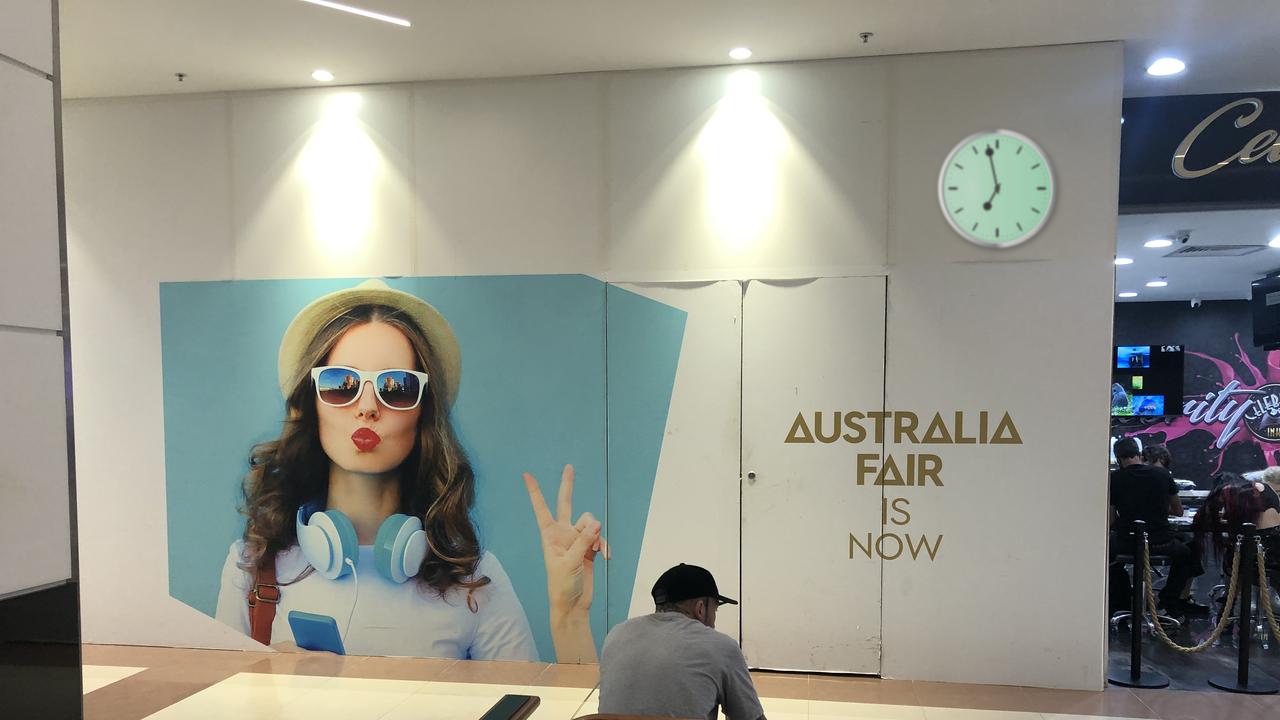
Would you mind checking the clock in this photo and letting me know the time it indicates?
6:58
